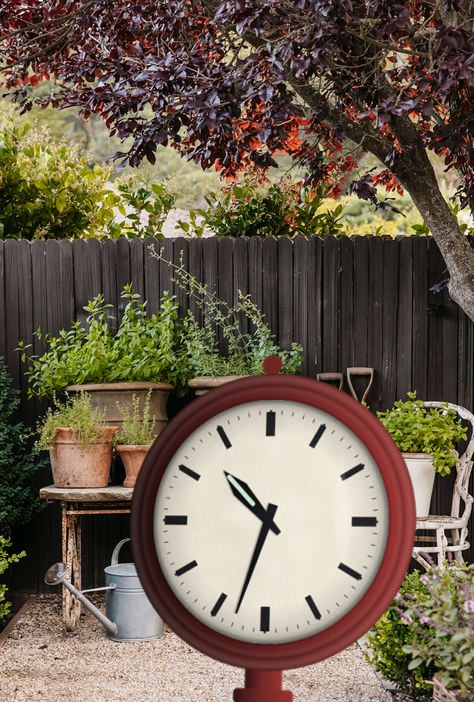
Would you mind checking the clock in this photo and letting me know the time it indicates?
10:33
